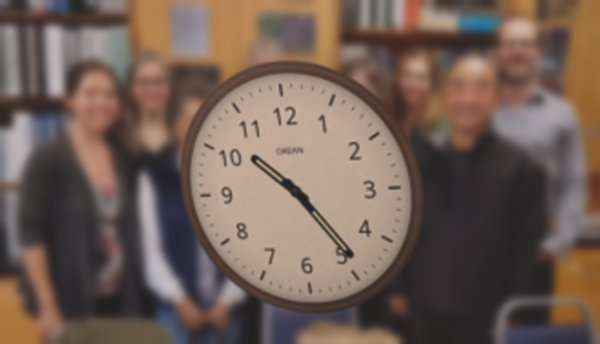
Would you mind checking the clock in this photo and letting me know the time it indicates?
10:24
